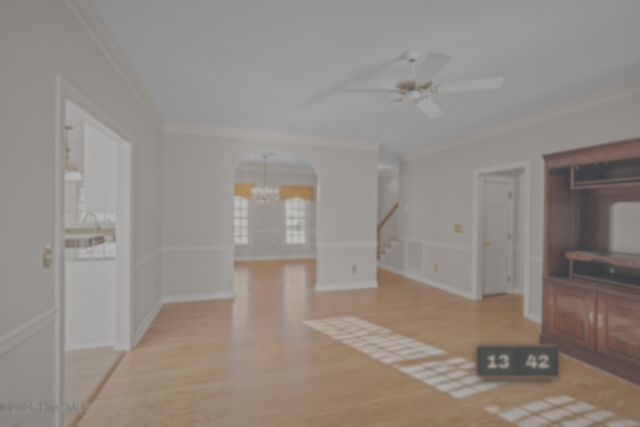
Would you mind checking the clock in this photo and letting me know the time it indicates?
13:42
